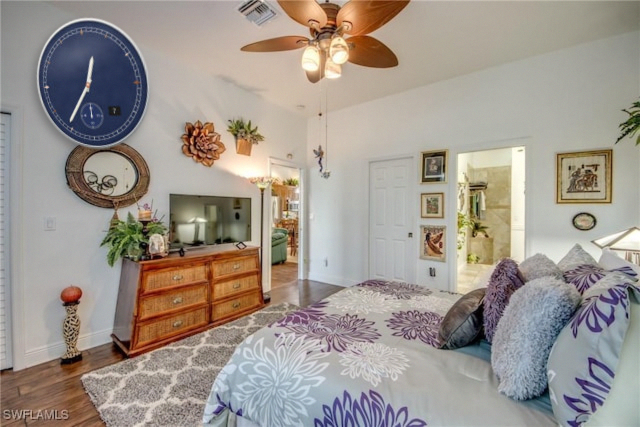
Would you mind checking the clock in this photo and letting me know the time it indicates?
12:36
